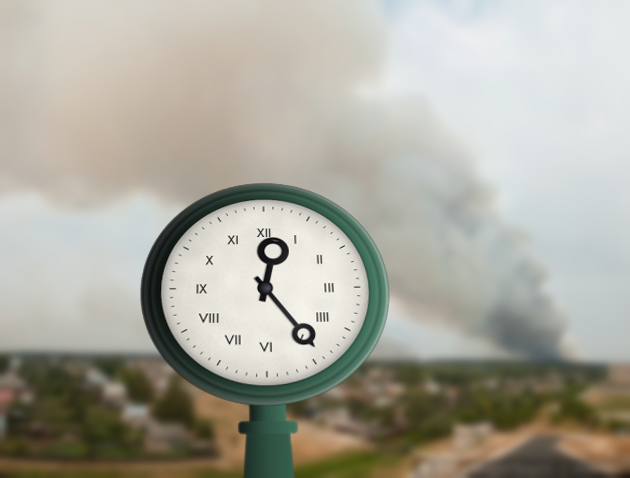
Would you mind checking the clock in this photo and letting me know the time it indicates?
12:24
